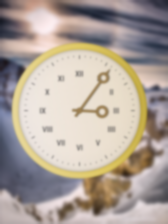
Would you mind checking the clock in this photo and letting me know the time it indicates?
3:06
